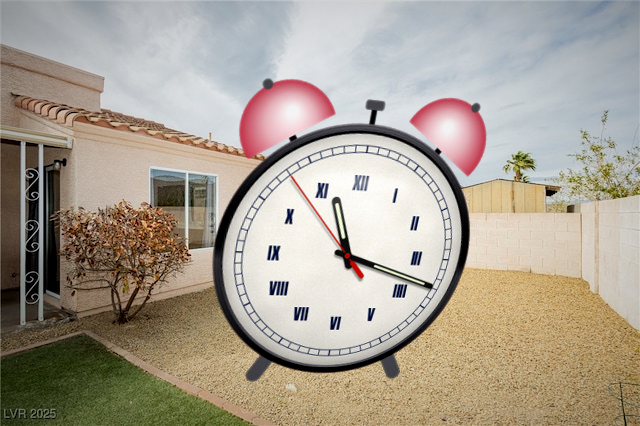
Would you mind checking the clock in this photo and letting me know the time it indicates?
11:17:53
